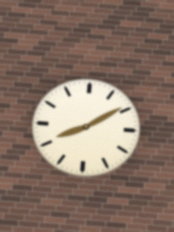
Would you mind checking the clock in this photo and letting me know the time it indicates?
8:09
